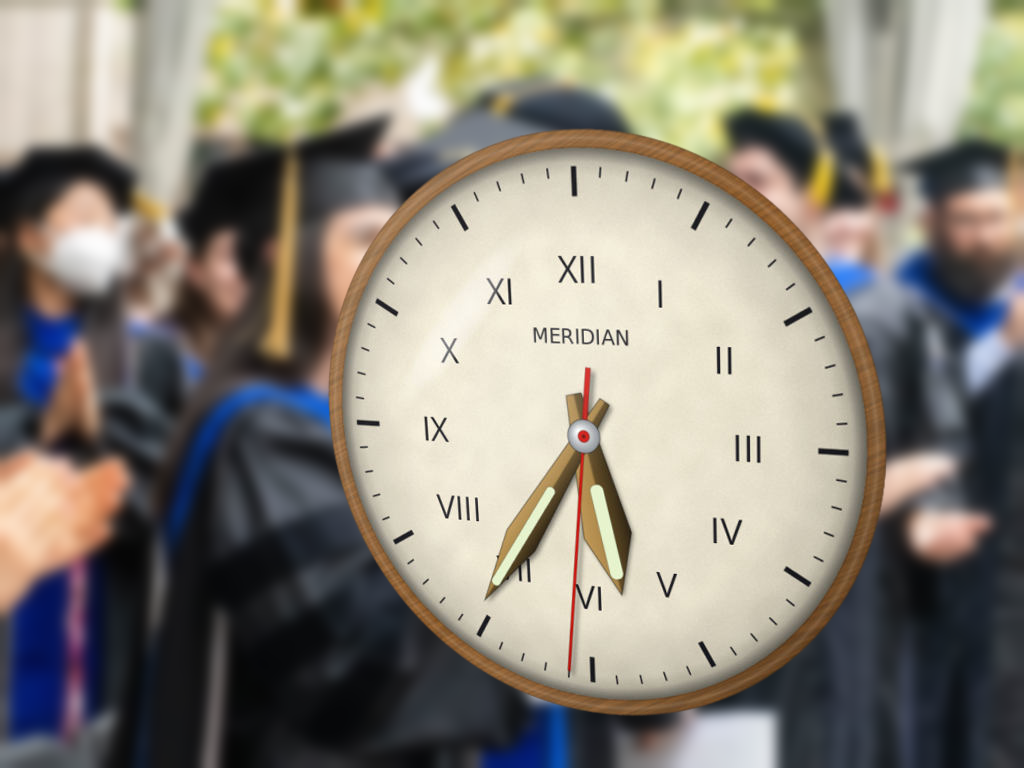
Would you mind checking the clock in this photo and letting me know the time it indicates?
5:35:31
